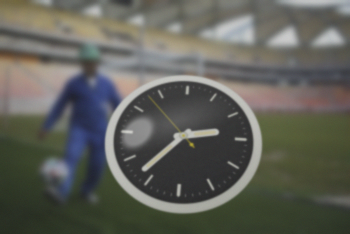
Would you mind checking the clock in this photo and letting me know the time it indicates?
2:36:53
